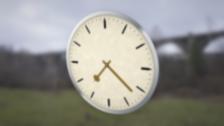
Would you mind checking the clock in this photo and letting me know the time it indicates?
7:22
